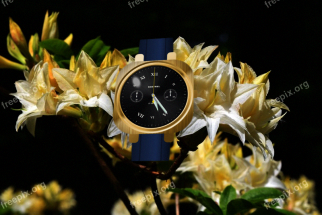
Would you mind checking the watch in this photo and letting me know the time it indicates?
5:24
